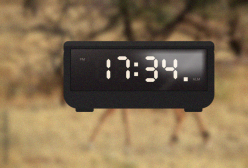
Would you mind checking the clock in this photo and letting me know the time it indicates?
17:34
